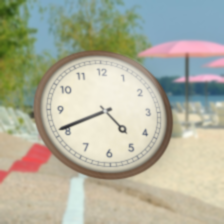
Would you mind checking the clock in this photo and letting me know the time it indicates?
4:41
